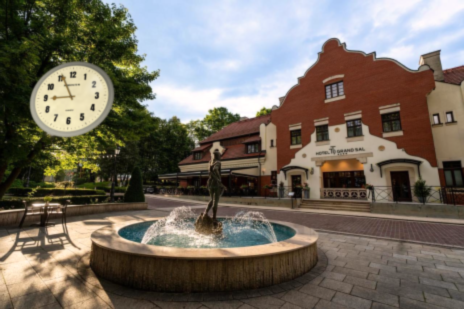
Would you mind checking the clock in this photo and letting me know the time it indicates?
8:56
